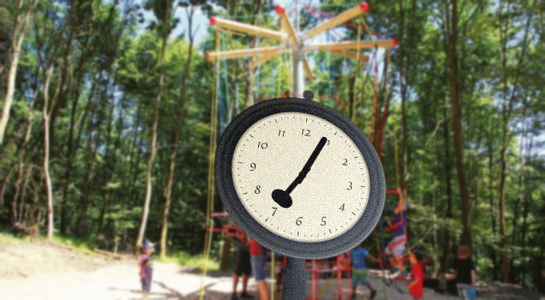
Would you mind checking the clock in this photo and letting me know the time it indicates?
7:04
